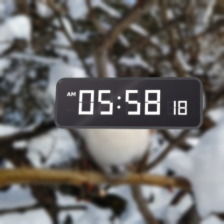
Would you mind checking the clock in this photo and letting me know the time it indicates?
5:58:18
